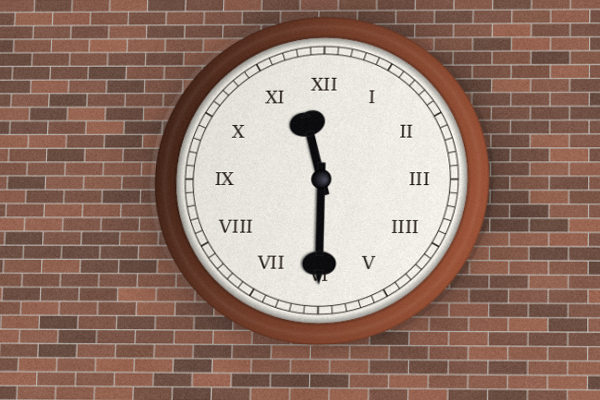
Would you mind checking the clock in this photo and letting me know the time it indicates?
11:30
